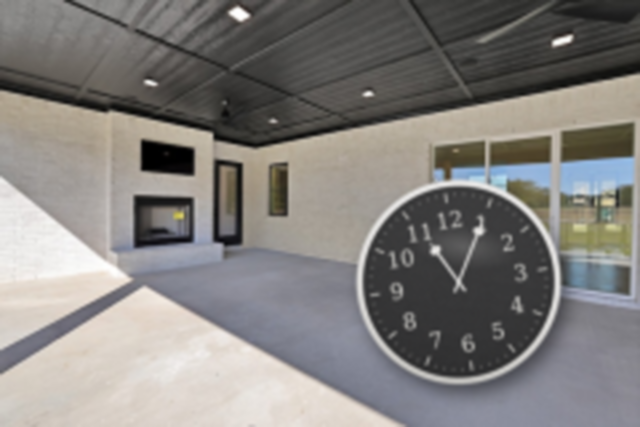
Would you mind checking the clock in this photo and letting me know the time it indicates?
11:05
